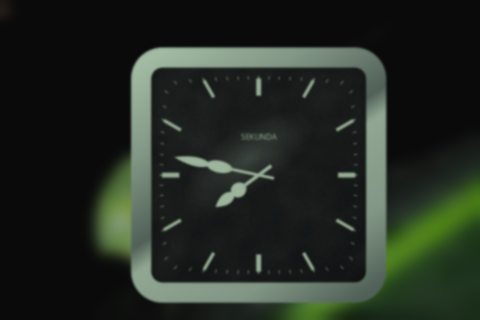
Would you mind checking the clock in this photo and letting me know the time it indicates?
7:47
